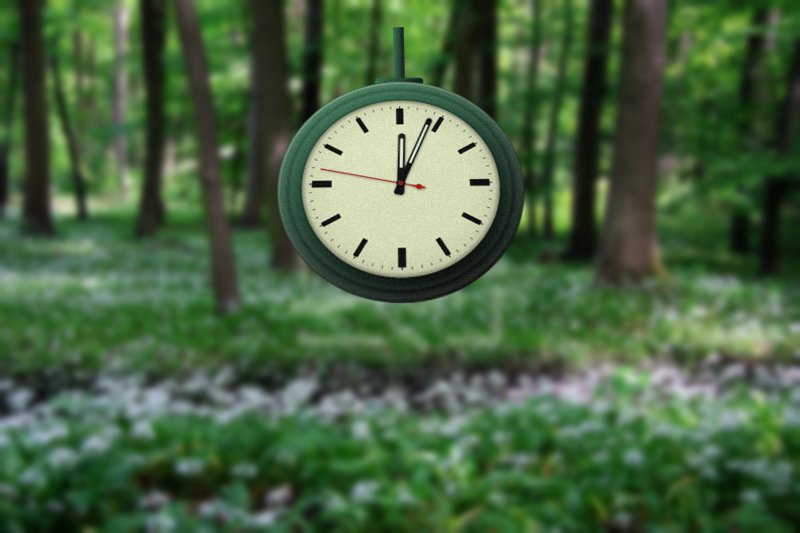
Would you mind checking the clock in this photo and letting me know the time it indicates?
12:03:47
